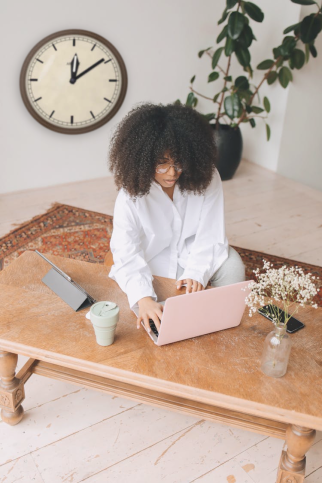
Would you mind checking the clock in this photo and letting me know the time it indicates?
12:09
